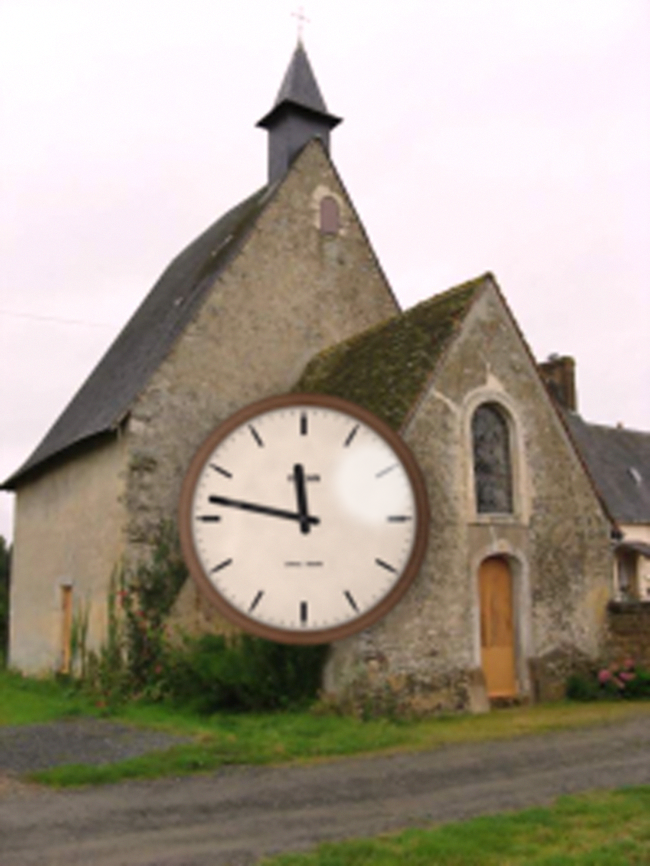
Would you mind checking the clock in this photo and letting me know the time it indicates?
11:47
